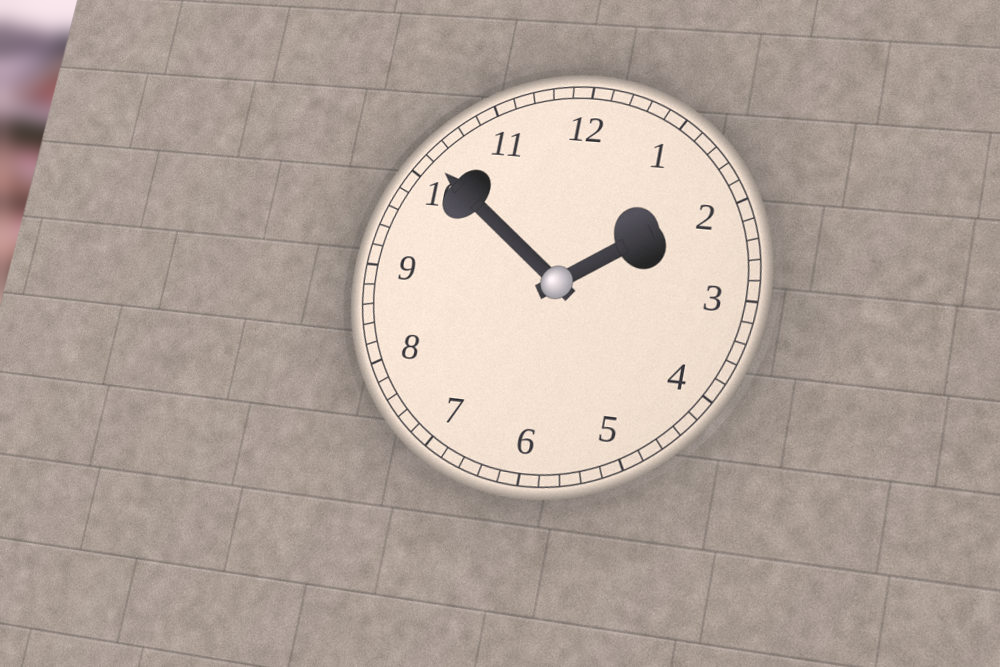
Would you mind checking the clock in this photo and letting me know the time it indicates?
1:51
